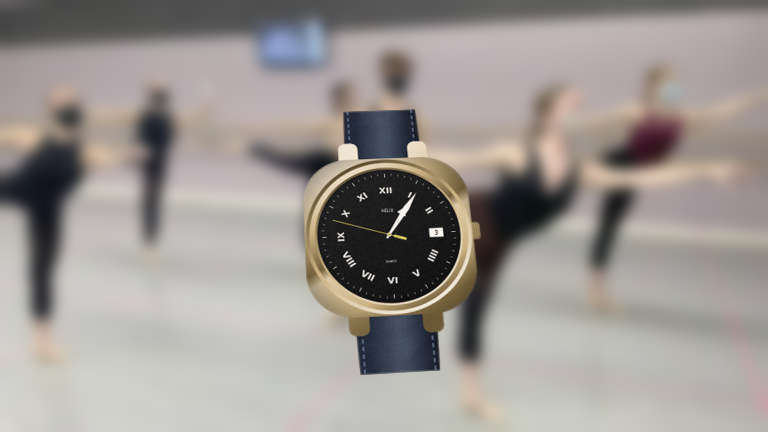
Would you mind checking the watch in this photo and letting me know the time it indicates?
1:05:48
